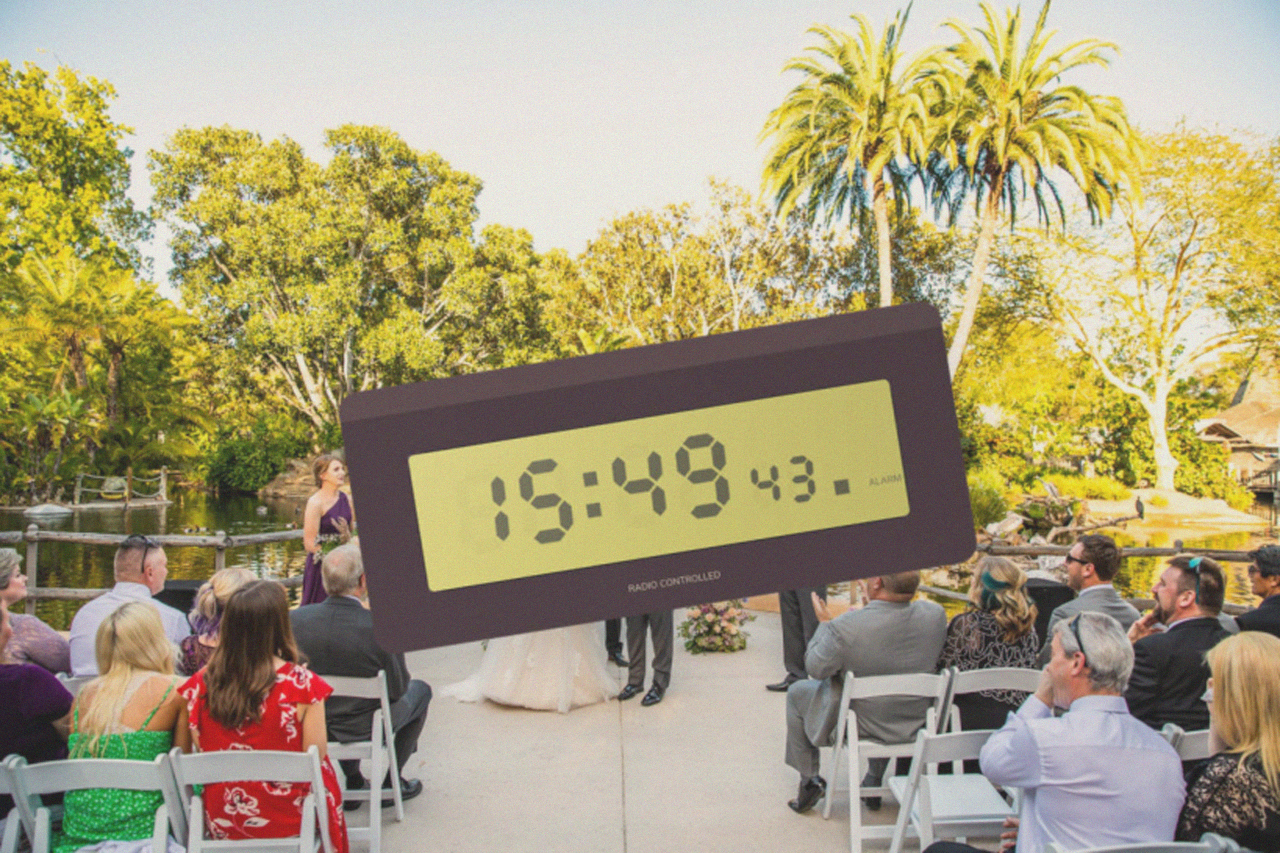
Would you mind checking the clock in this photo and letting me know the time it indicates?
15:49:43
